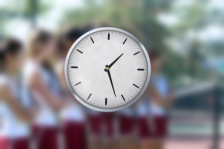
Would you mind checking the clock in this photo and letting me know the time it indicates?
1:27
